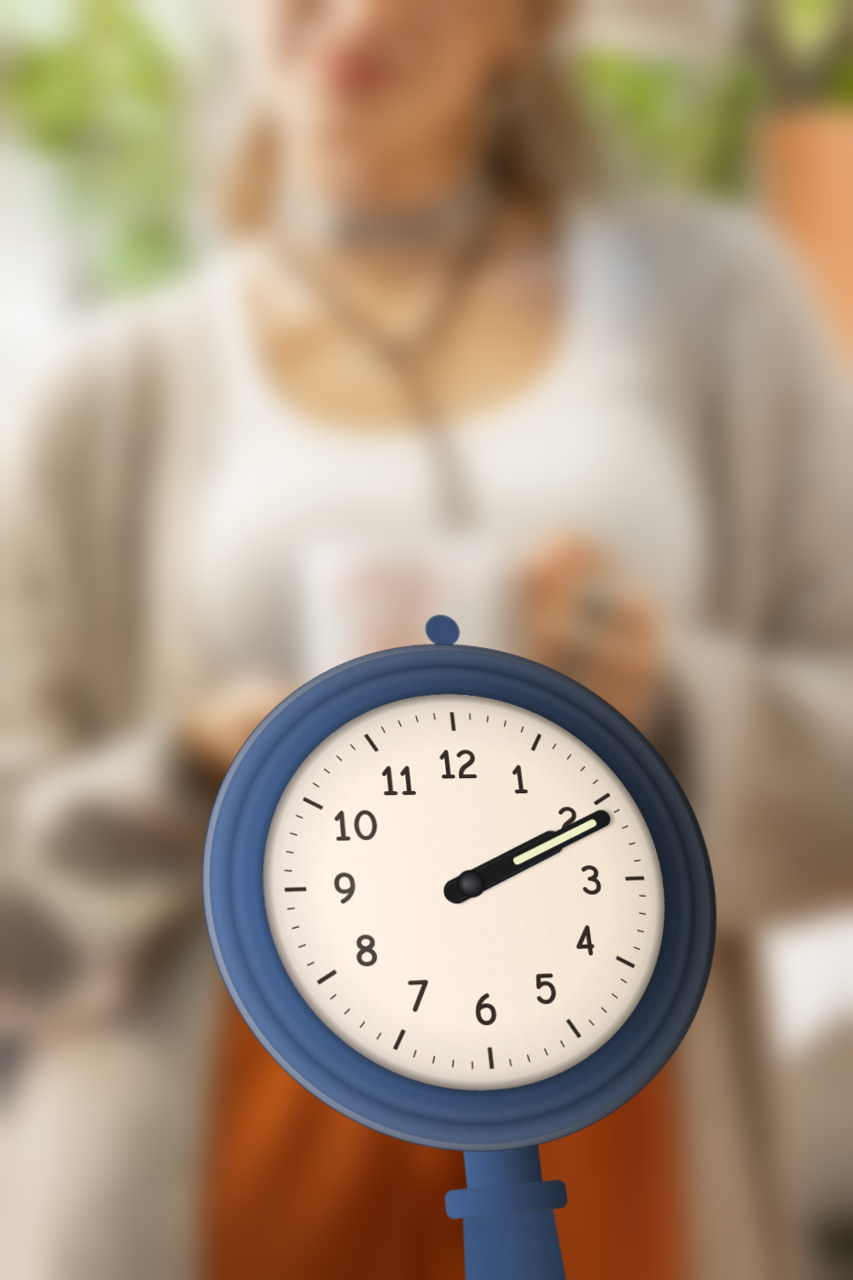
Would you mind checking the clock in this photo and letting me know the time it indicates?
2:11
